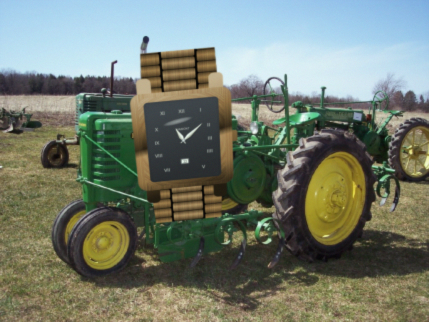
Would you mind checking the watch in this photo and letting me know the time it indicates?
11:08
